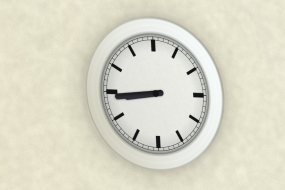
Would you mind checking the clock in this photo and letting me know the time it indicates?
8:44
